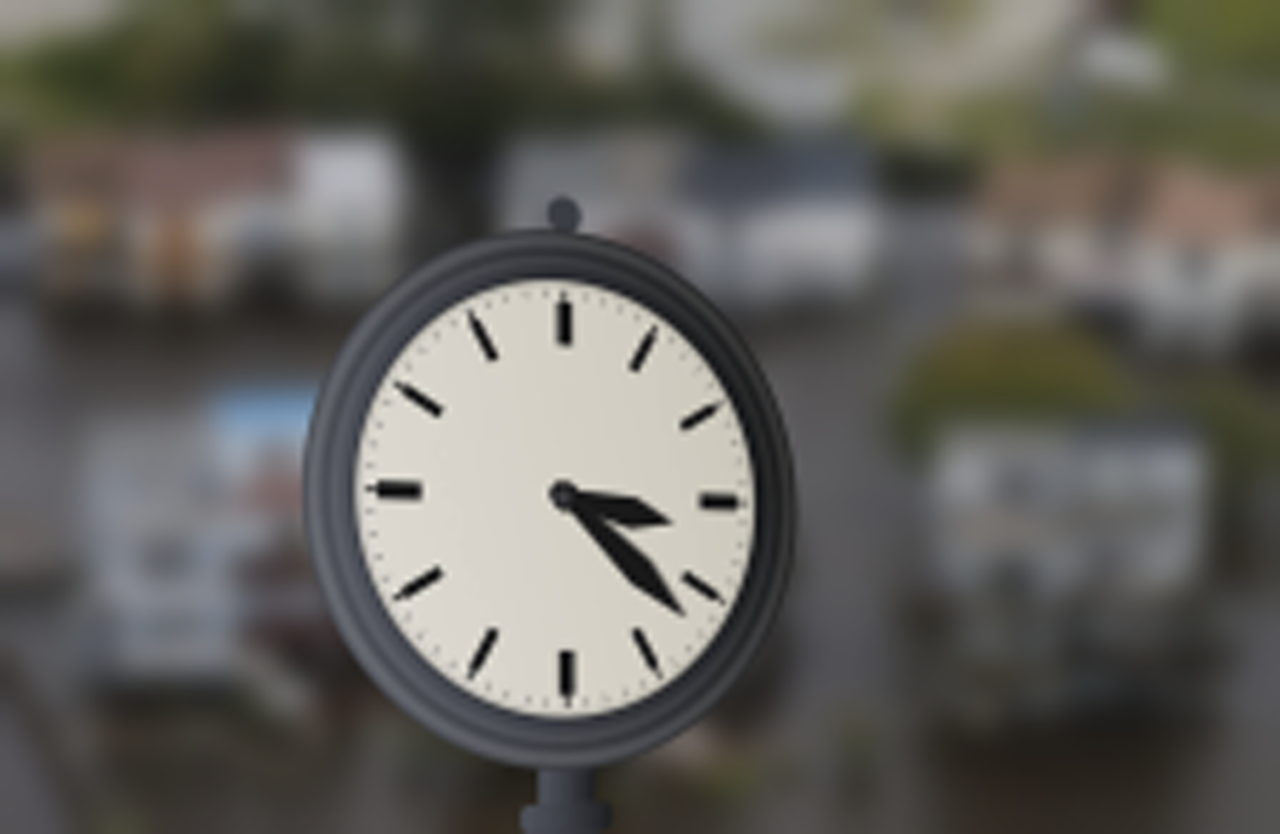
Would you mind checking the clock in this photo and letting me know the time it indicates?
3:22
